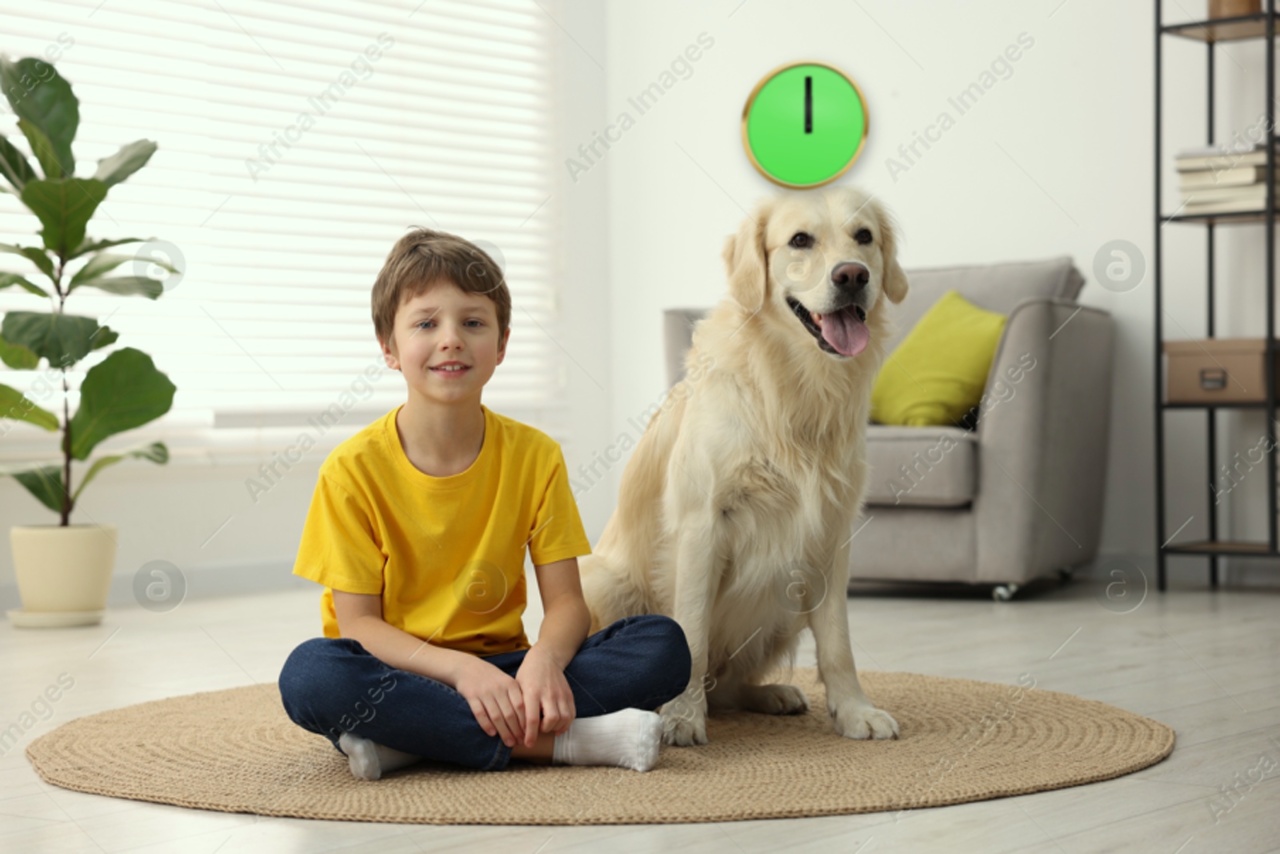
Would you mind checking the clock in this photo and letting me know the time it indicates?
12:00
